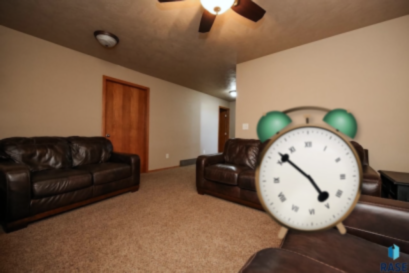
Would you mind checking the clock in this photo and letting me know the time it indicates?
4:52
